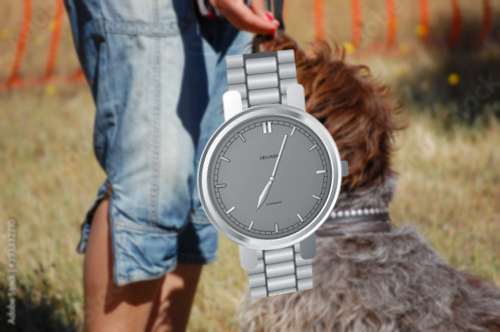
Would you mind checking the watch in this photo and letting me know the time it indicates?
7:04
